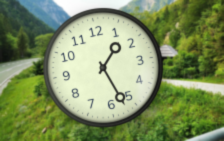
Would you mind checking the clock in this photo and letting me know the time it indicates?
1:27
